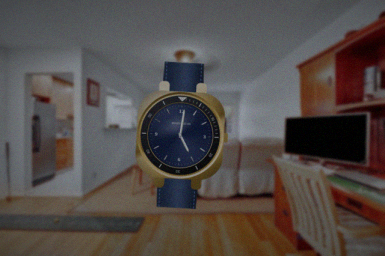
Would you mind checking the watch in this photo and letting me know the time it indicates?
5:01
